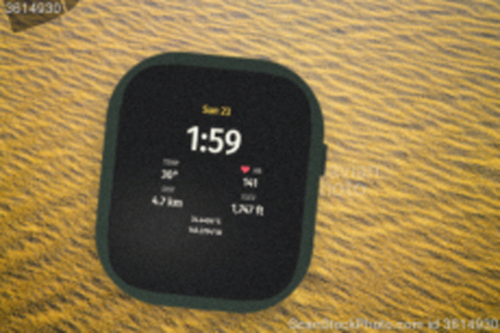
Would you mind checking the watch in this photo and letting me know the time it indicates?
1:59
